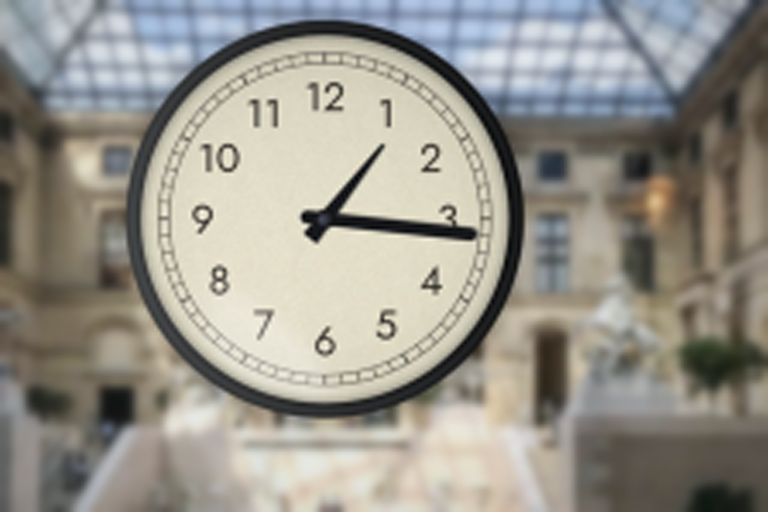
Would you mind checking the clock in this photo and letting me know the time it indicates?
1:16
